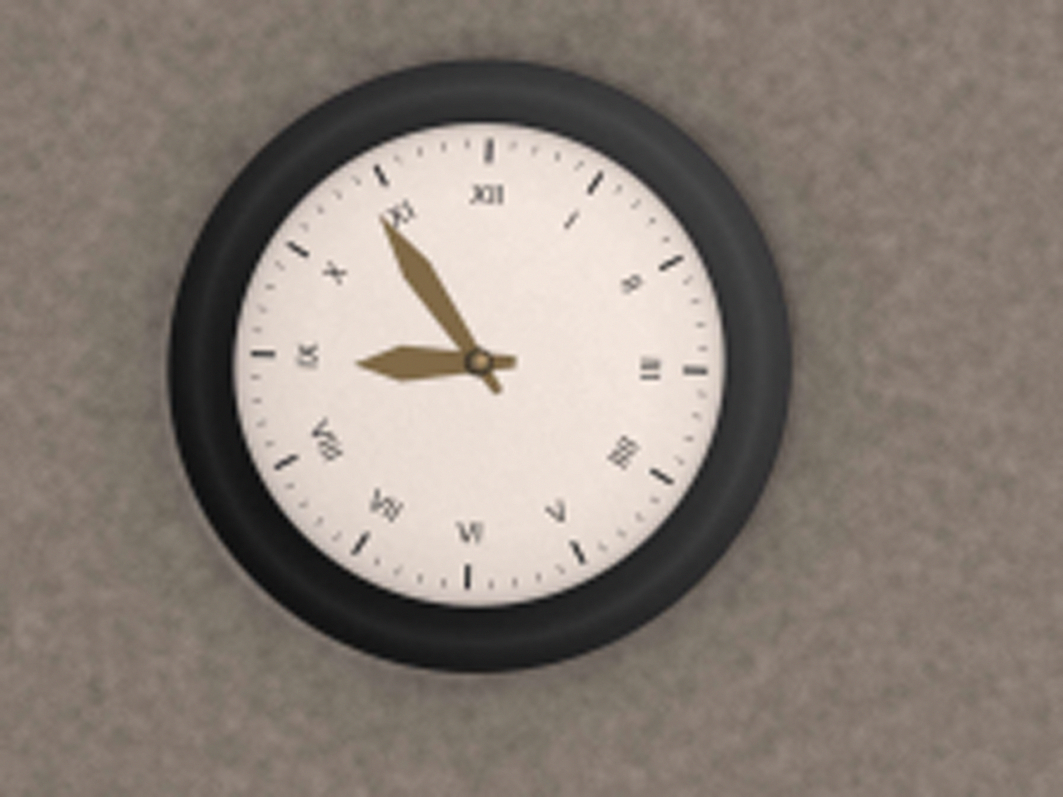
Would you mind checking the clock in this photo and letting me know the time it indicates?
8:54
